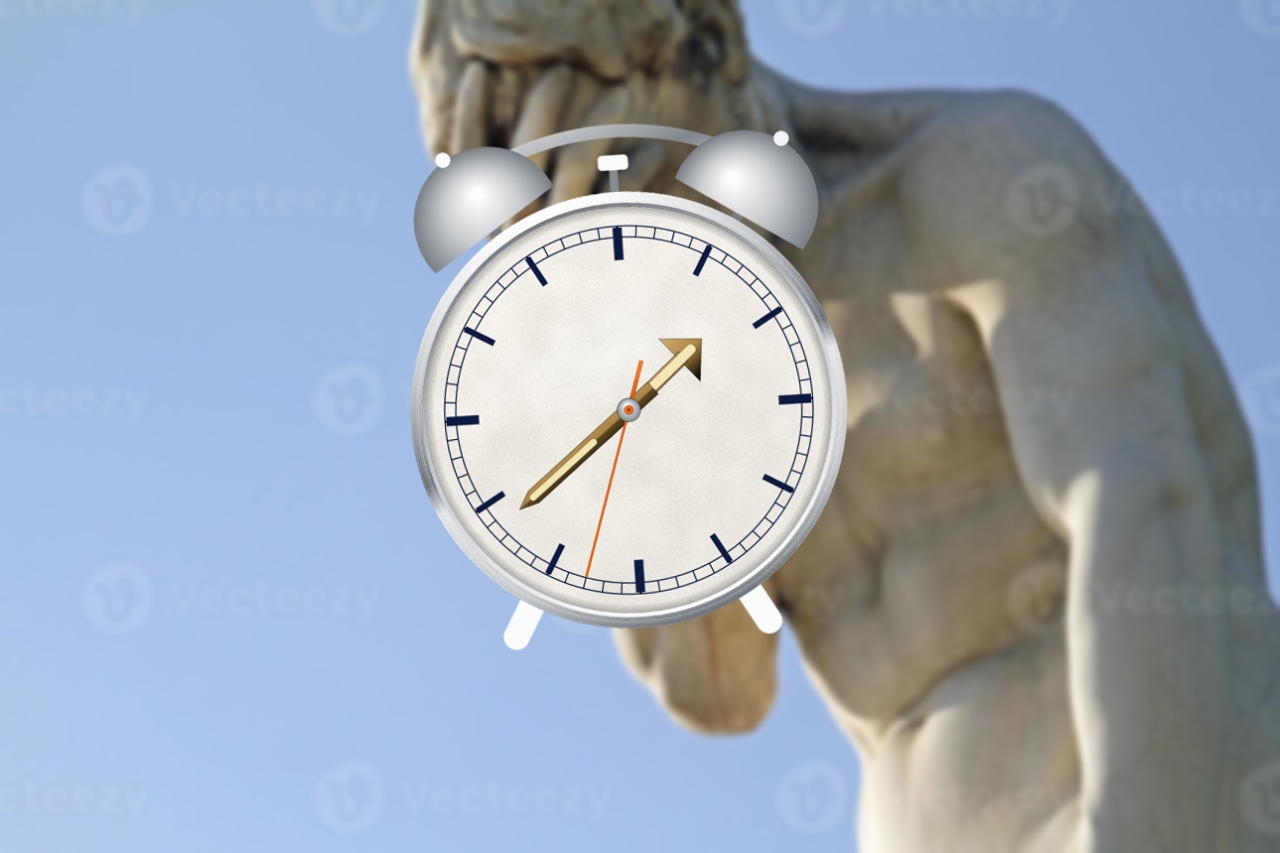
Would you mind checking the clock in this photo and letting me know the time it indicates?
1:38:33
